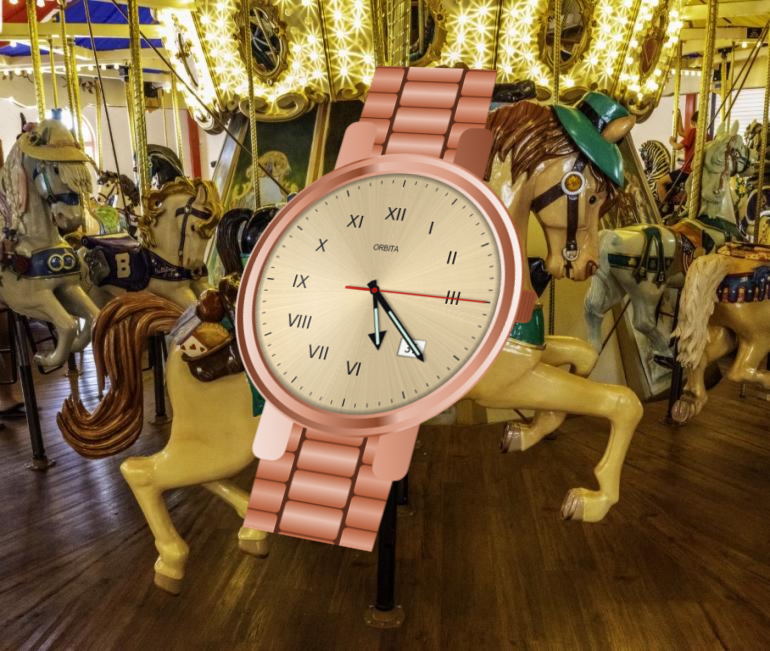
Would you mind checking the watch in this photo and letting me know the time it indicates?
5:22:15
